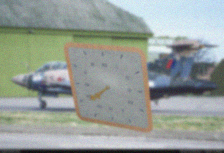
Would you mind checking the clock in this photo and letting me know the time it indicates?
7:39
